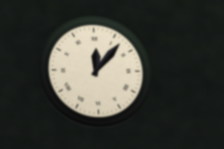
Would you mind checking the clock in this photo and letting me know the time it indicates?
12:07
